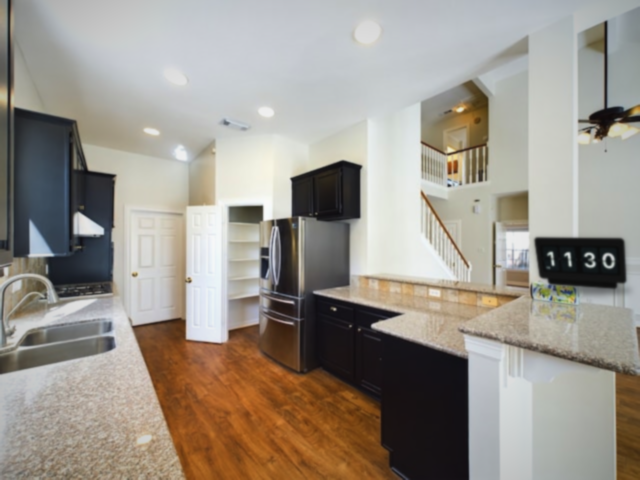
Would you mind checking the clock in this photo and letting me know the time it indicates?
11:30
